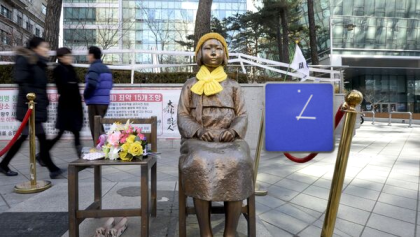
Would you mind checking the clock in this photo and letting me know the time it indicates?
3:05
